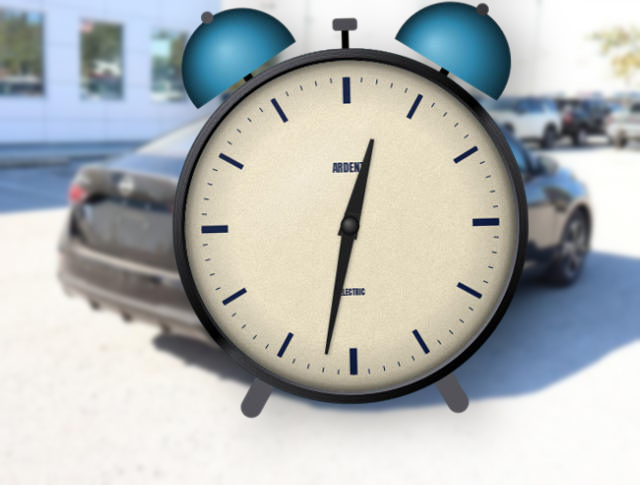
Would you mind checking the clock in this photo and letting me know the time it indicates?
12:32
